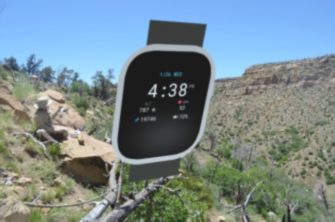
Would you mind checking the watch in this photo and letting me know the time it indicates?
4:38
